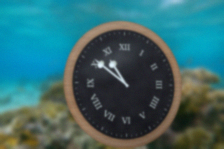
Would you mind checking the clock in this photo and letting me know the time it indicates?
10:51
